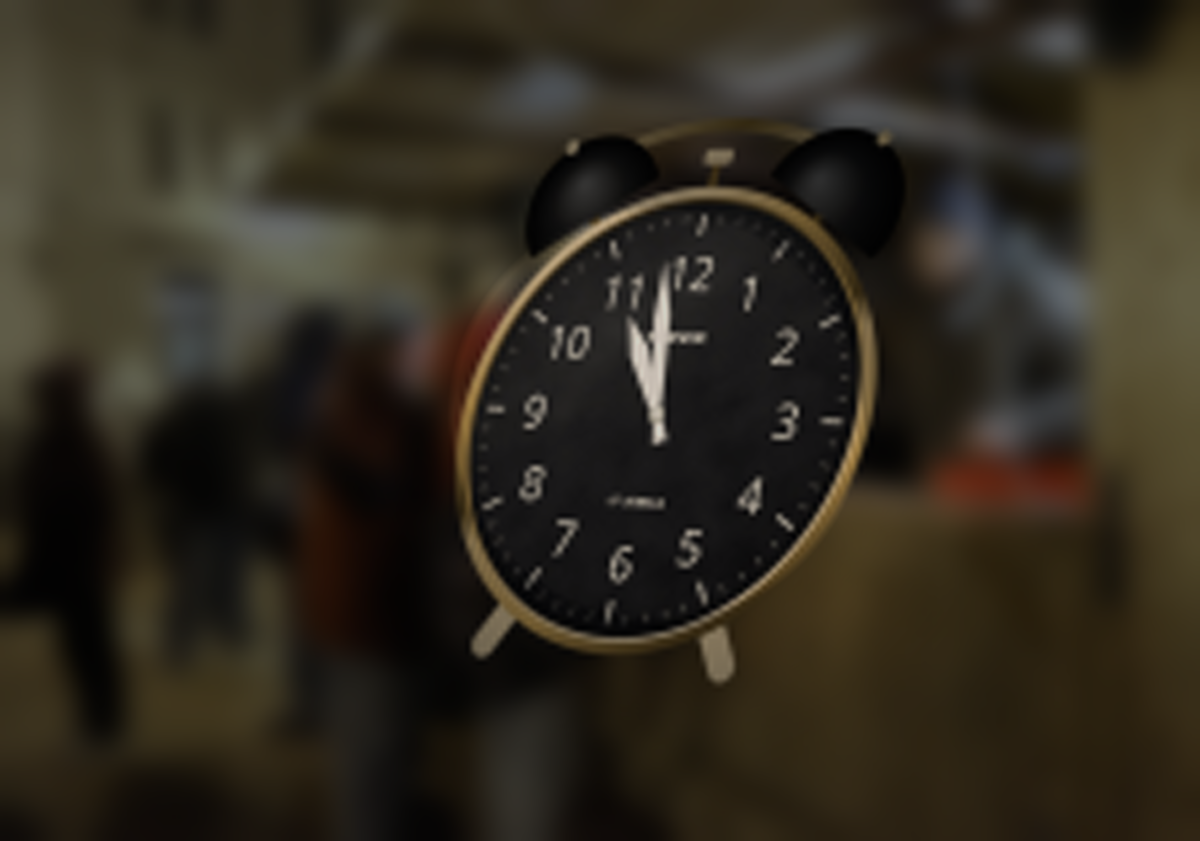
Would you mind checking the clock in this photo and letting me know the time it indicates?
10:58
